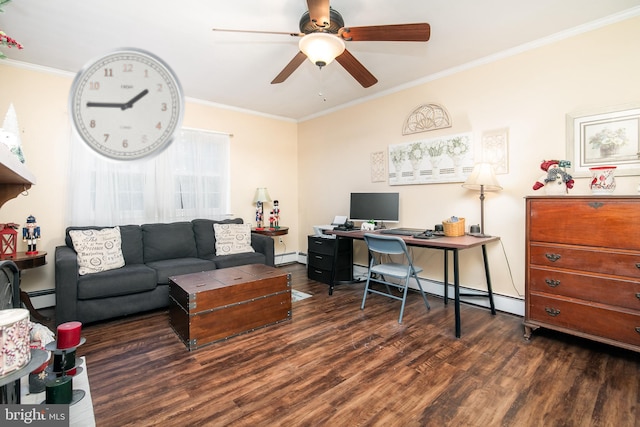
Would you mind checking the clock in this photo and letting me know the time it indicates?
1:45
